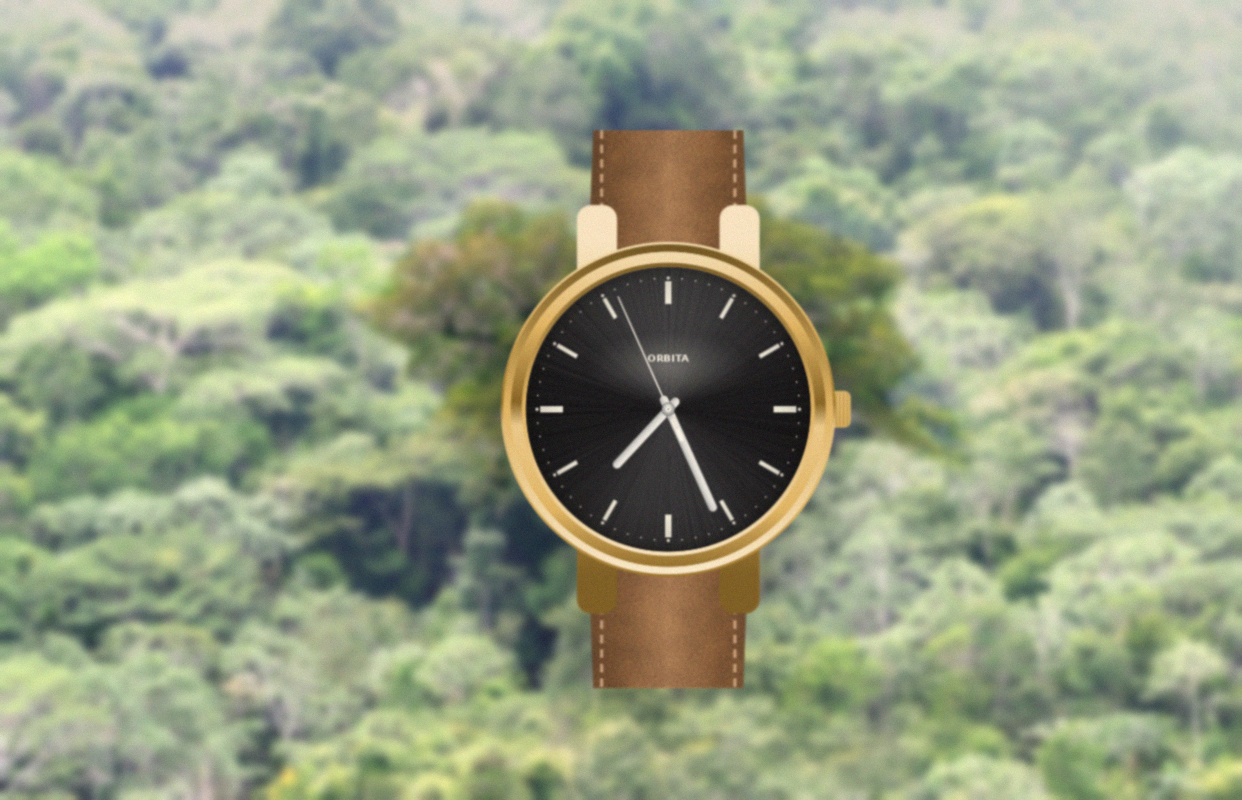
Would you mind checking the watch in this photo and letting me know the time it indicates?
7:25:56
